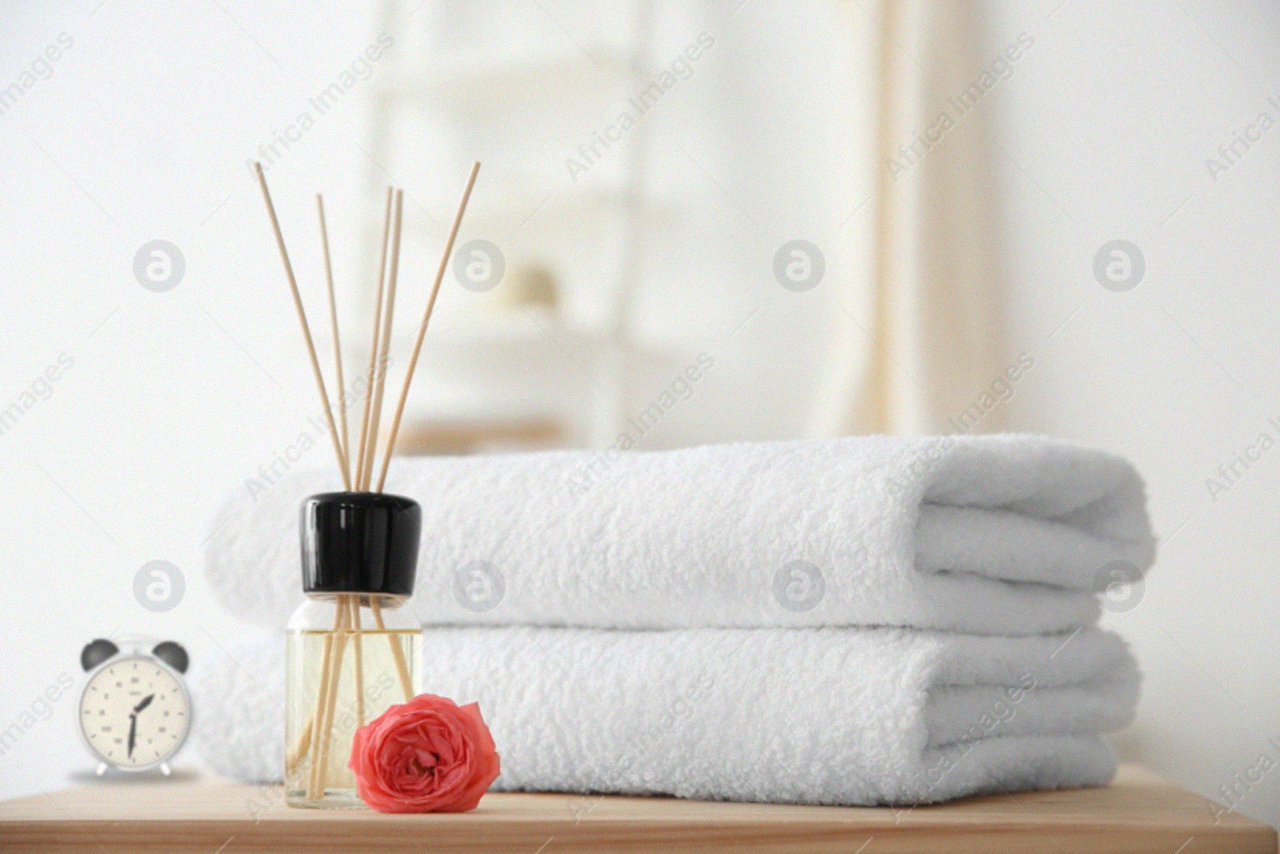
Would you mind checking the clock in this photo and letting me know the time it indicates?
1:31
